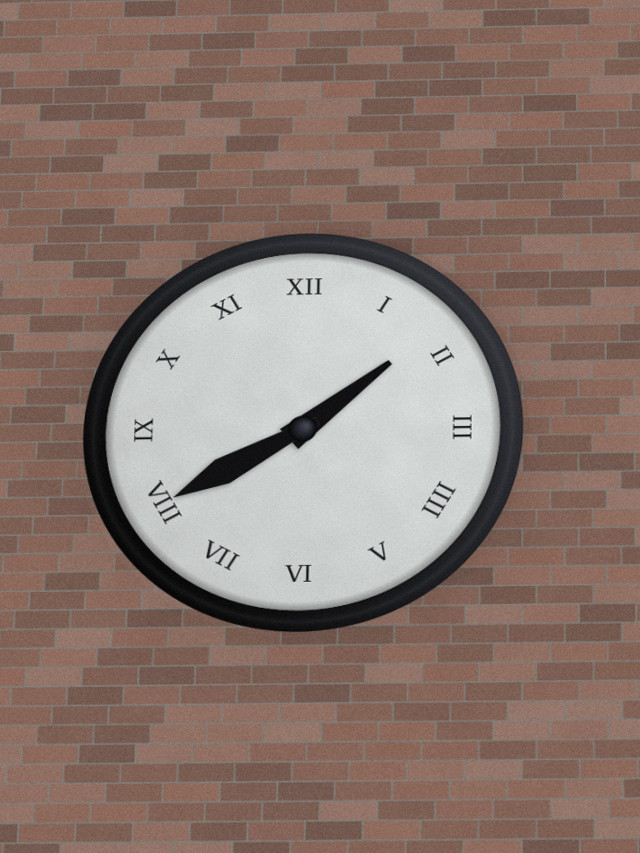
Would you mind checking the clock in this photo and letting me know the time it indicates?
1:40
